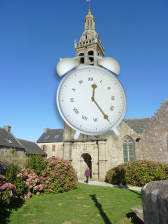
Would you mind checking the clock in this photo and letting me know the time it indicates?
12:25
